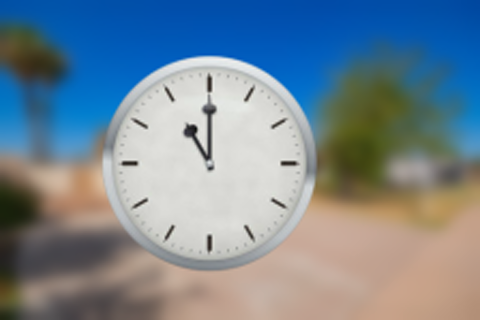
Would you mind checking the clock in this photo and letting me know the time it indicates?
11:00
